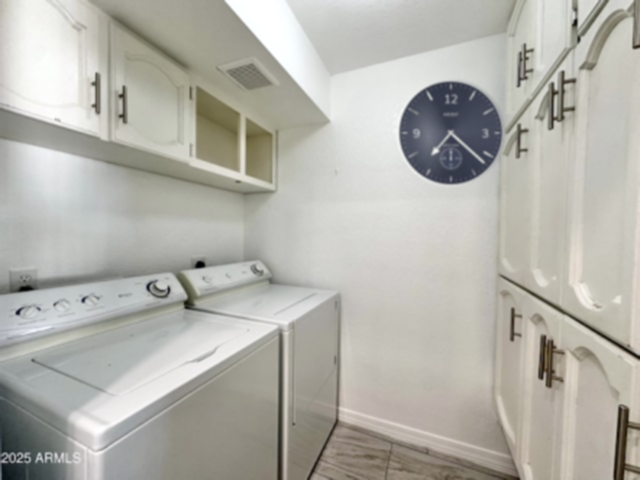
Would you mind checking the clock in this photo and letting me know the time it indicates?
7:22
